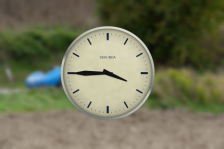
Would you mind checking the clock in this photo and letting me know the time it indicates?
3:45
